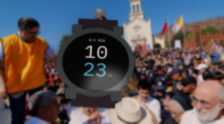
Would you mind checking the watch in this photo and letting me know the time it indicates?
10:23
